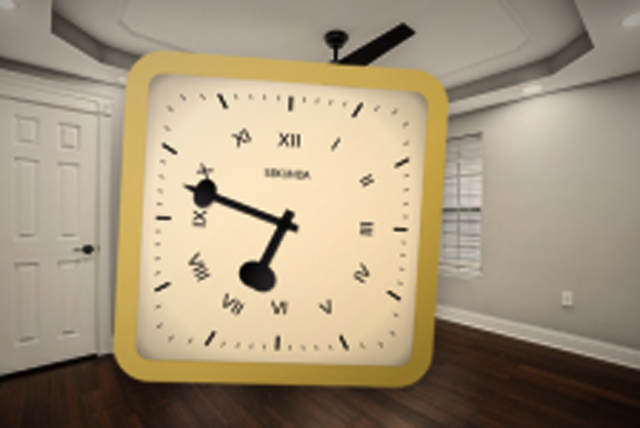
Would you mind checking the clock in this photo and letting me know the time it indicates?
6:48
